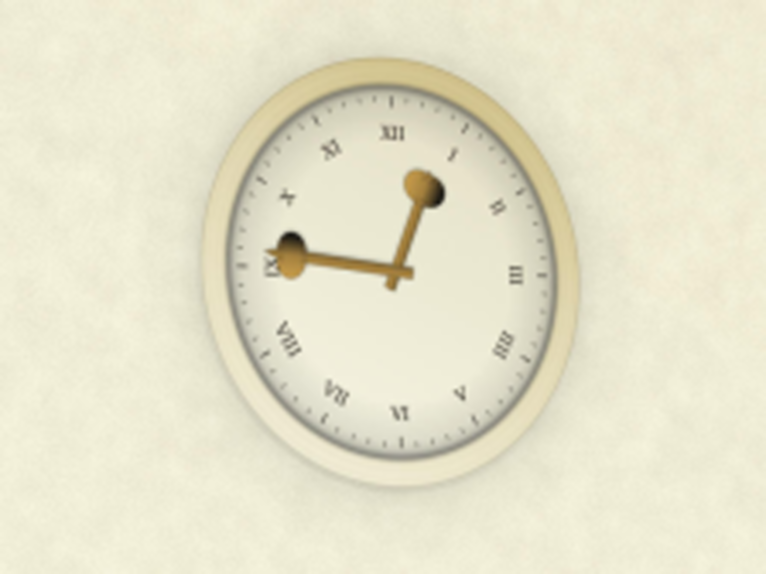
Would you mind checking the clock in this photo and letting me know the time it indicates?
12:46
